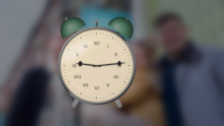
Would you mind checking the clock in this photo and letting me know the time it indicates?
9:14
